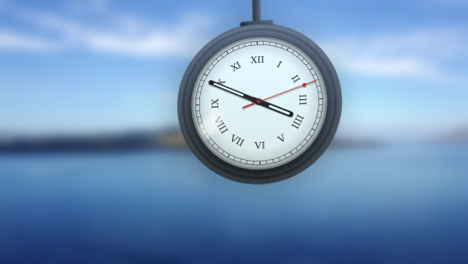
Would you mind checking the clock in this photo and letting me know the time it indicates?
3:49:12
